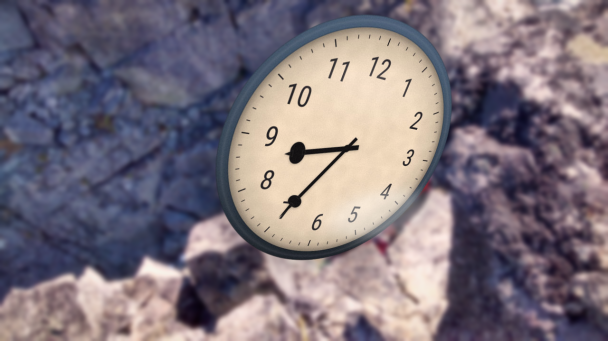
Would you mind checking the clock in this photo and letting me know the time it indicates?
8:35
